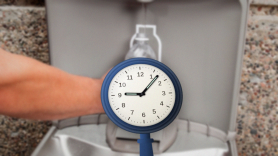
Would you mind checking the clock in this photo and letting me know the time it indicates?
9:07
